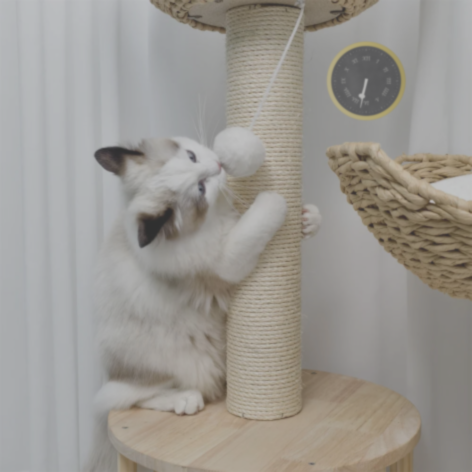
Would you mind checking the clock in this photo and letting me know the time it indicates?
6:32
